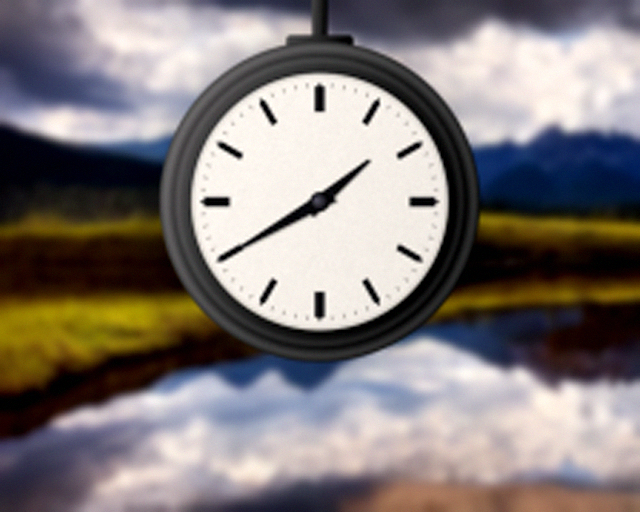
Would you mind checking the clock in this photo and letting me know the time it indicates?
1:40
